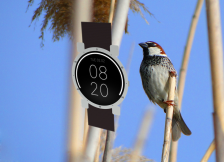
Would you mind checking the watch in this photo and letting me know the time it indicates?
8:20
